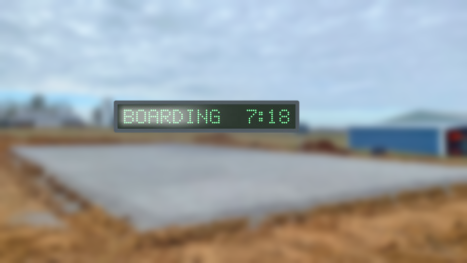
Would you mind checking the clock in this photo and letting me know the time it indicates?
7:18
